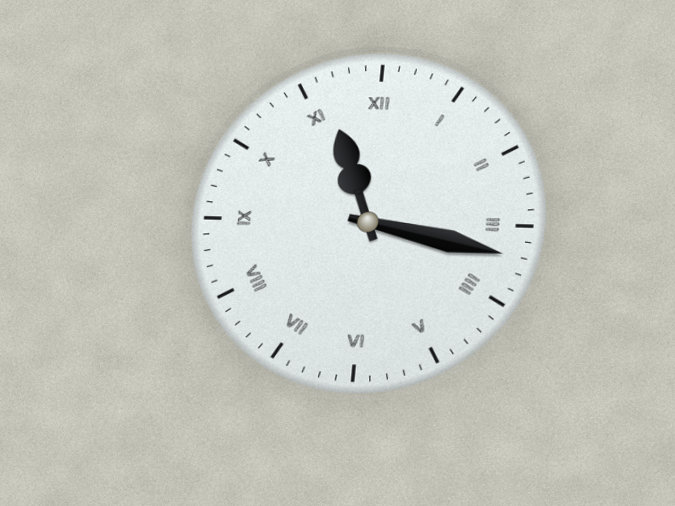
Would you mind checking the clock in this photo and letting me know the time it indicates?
11:17
